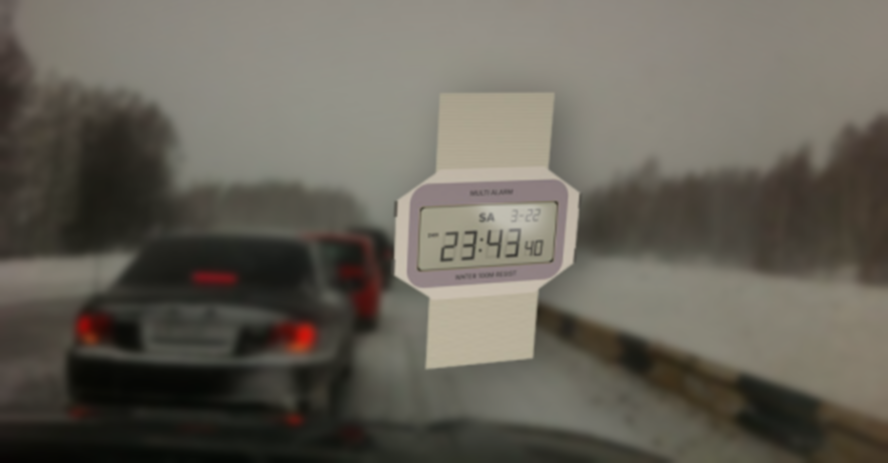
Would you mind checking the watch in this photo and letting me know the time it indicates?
23:43:40
